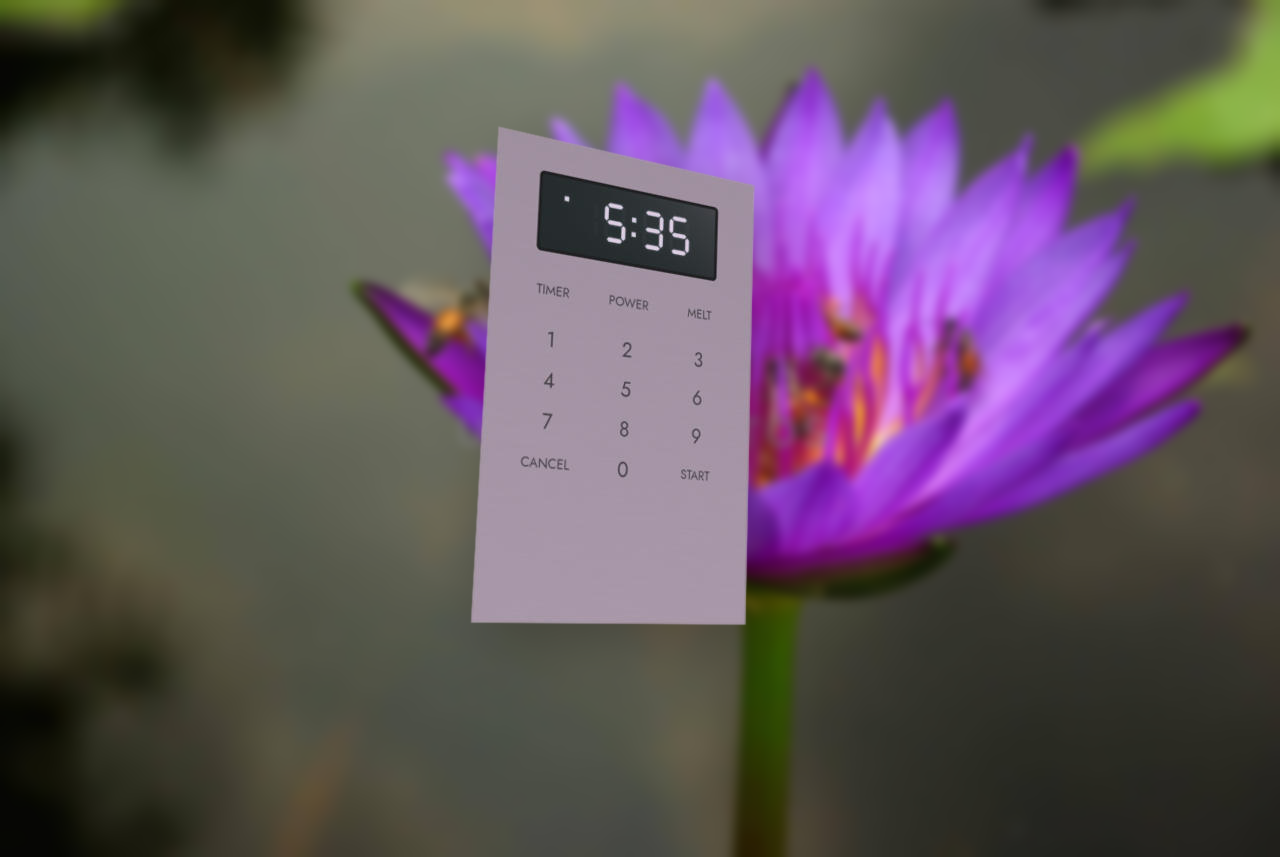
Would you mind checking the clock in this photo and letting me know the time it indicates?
5:35
